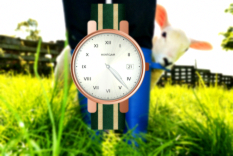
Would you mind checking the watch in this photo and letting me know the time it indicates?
4:23
